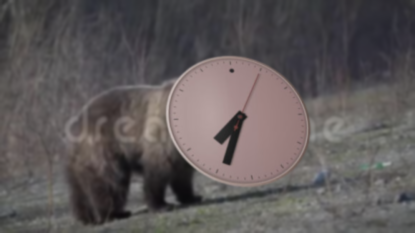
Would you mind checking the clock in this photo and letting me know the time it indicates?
7:34:05
